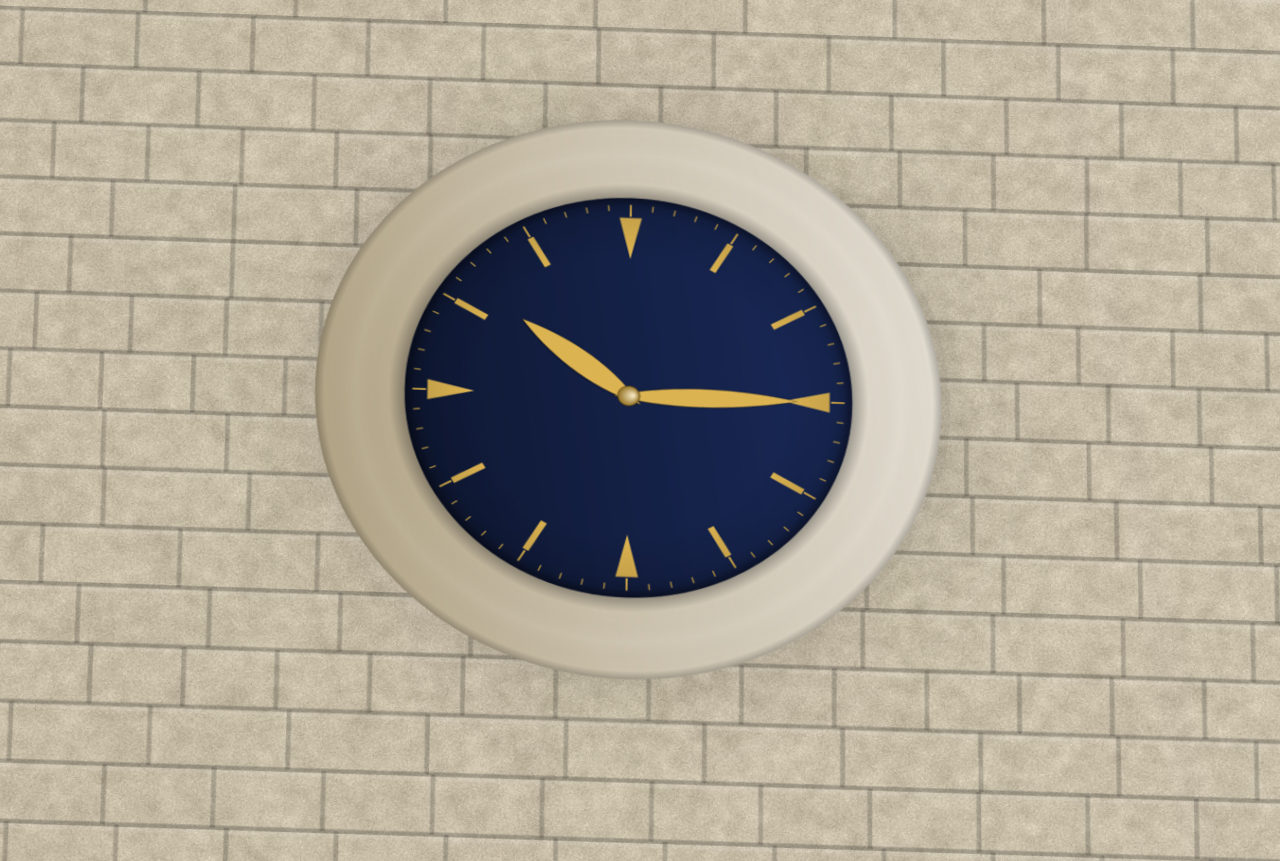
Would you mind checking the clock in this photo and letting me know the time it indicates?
10:15
